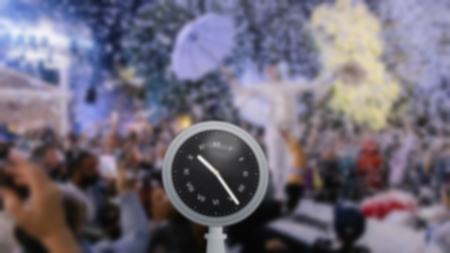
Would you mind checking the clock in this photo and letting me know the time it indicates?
10:24
